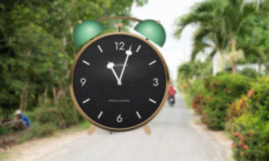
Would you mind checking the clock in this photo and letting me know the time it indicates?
11:03
